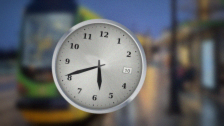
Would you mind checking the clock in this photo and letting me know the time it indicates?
5:41
